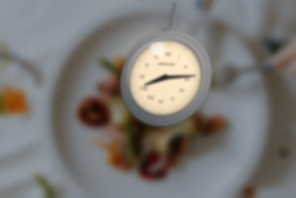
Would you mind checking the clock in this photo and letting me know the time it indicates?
8:14
